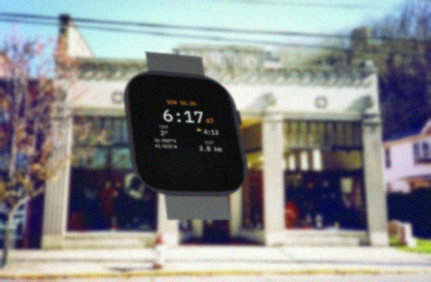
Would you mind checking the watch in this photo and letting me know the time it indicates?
6:17
